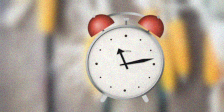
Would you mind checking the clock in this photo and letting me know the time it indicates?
11:13
